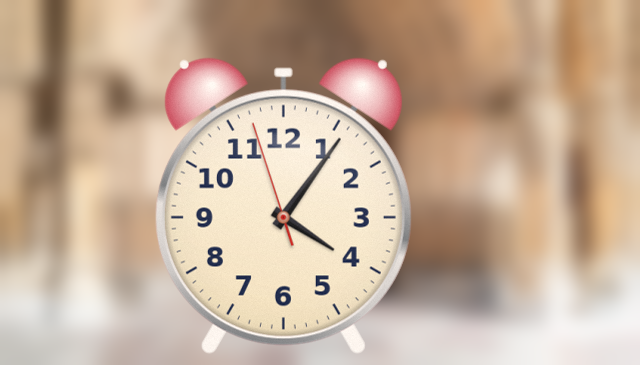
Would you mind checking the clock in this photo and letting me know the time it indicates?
4:05:57
